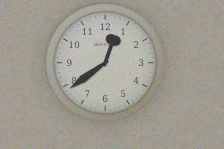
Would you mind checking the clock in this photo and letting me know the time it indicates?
12:39
